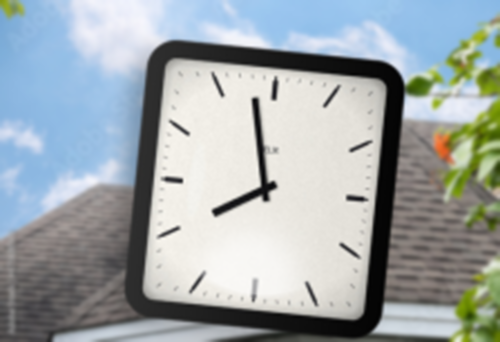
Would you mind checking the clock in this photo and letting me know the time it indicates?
7:58
